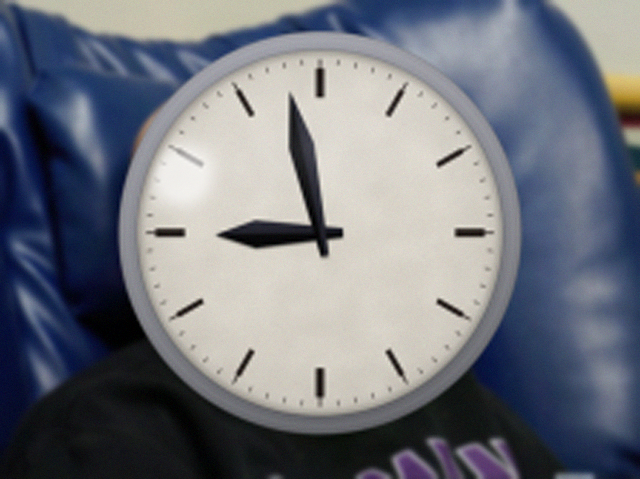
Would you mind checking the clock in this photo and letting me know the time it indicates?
8:58
